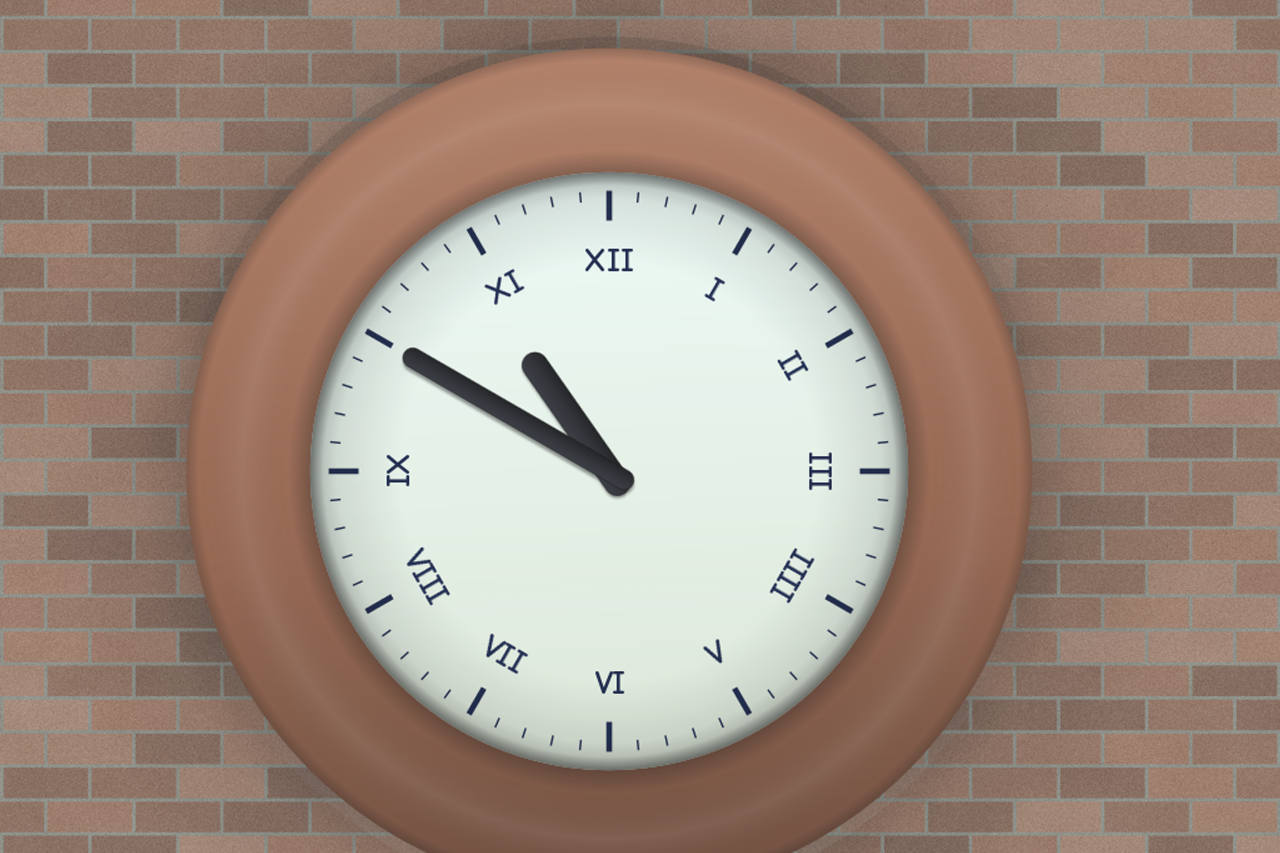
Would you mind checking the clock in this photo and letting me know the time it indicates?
10:50
